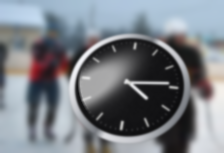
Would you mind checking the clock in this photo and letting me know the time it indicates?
4:14
